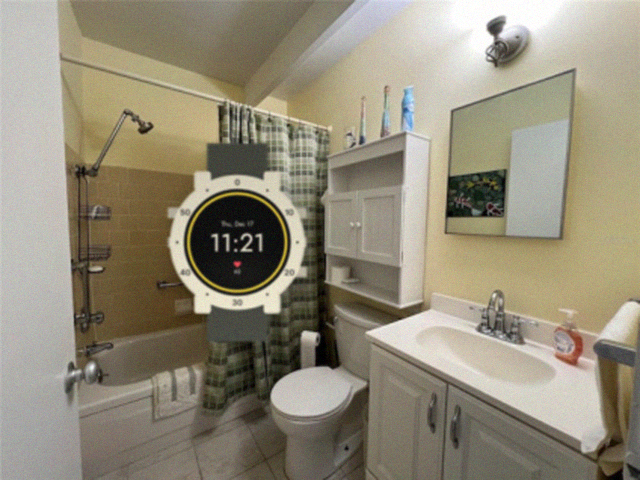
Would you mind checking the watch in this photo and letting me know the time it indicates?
11:21
